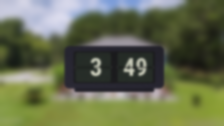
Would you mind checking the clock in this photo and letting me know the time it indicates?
3:49
